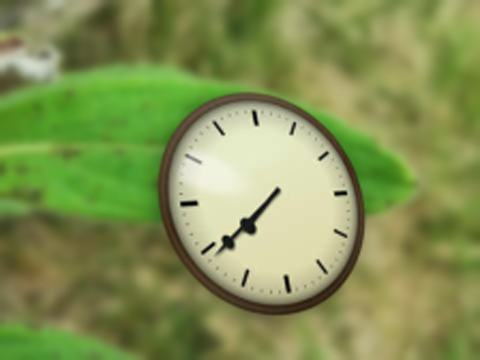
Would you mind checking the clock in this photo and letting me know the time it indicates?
7:39
